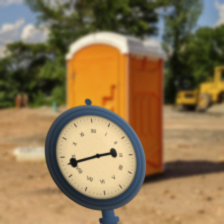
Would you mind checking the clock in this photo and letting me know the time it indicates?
2:43
